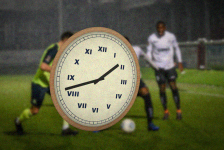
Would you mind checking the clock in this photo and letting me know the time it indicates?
1:42
